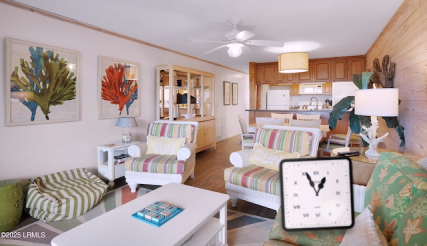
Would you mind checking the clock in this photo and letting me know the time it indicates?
12:56
